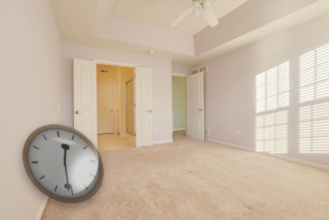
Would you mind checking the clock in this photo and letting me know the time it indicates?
12:31
